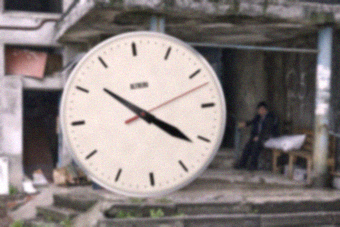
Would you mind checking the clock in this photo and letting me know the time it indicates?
10:21:12
